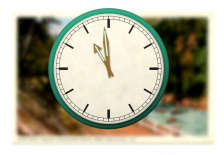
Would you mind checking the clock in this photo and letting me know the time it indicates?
10:59
